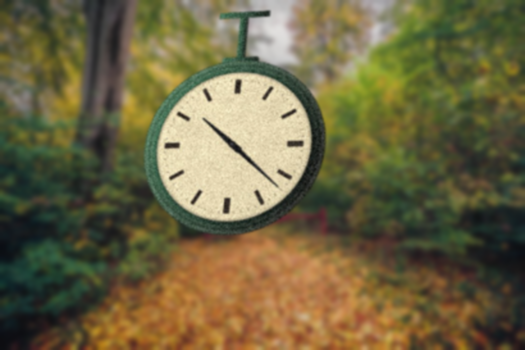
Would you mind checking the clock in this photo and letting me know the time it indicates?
10:22
